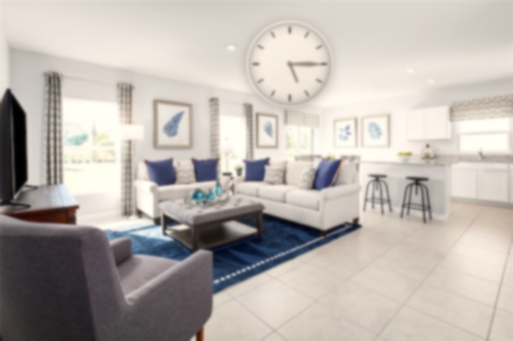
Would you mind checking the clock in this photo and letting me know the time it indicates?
5:15
